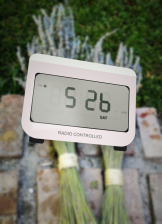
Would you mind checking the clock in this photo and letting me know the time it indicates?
5:26
